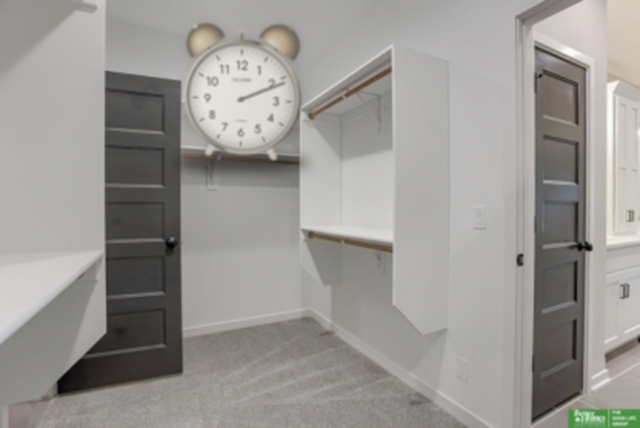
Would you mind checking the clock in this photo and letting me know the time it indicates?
2:11
